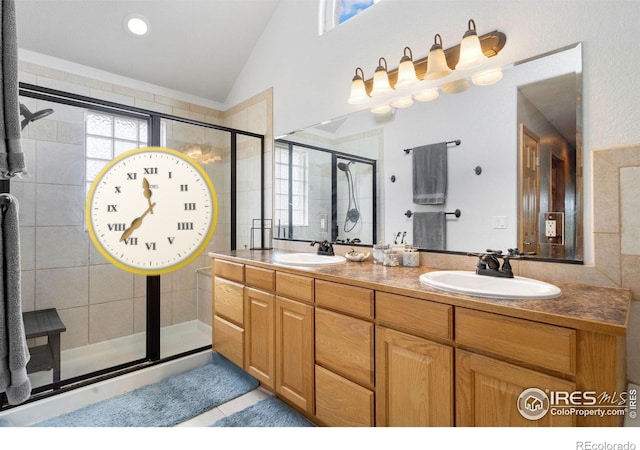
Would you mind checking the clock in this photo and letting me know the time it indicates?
11:37
